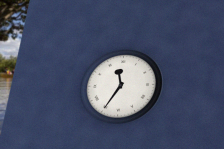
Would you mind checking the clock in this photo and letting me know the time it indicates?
11:35
